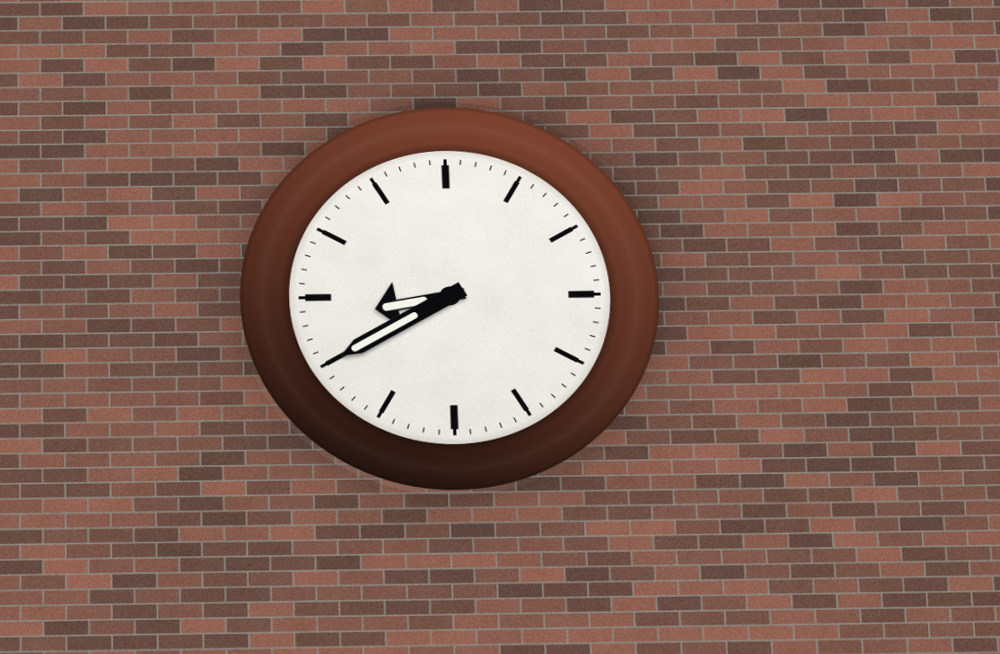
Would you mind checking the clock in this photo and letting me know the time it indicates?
8:40
